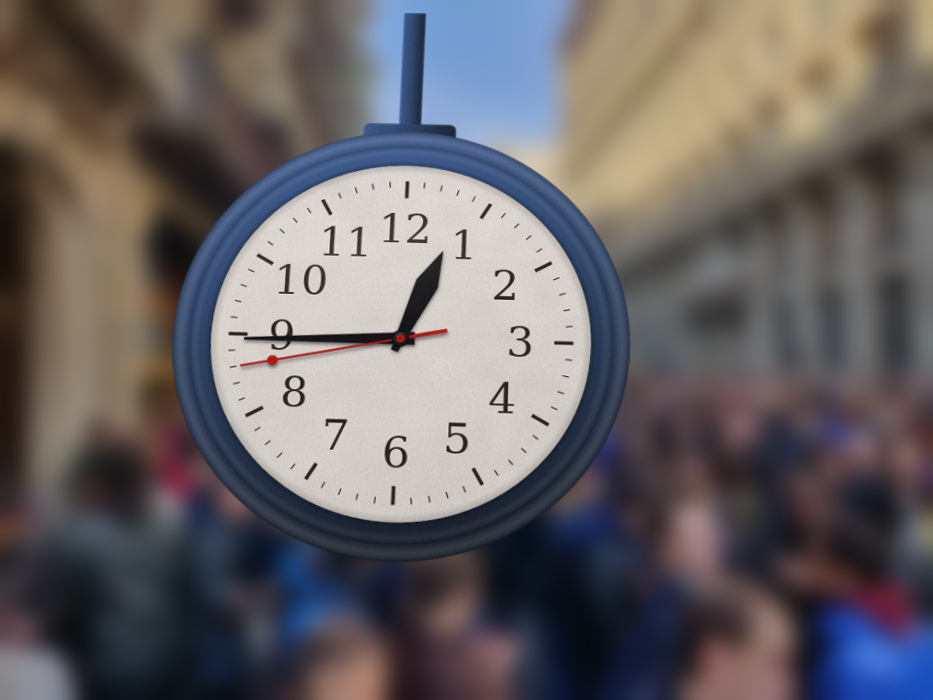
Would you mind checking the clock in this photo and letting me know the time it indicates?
12:44:43
